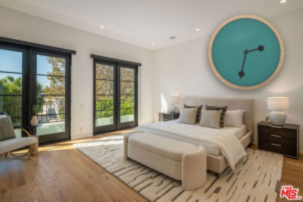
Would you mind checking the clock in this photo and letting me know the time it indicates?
2:32
